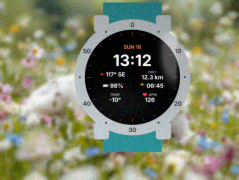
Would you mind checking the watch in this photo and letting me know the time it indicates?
13:12
